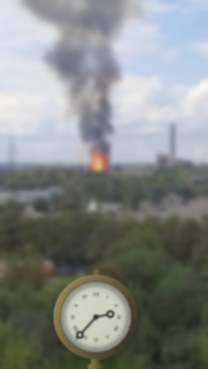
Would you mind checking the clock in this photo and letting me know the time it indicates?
2:37
